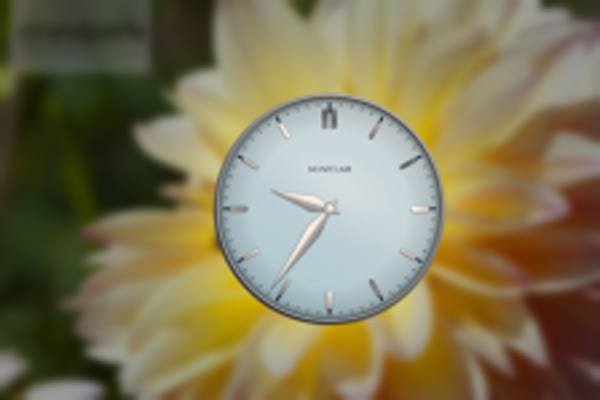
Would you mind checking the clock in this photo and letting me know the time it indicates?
9:36
